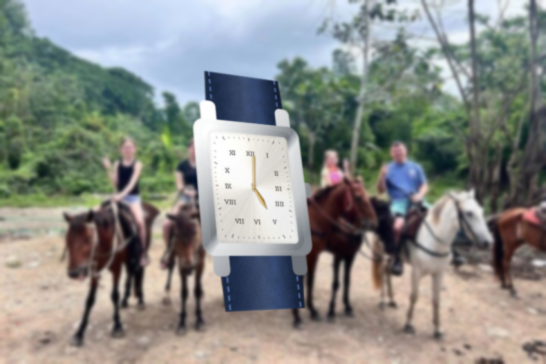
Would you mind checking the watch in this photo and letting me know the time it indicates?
5:01
